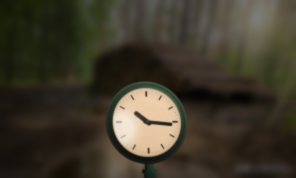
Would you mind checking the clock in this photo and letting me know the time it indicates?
10:16
